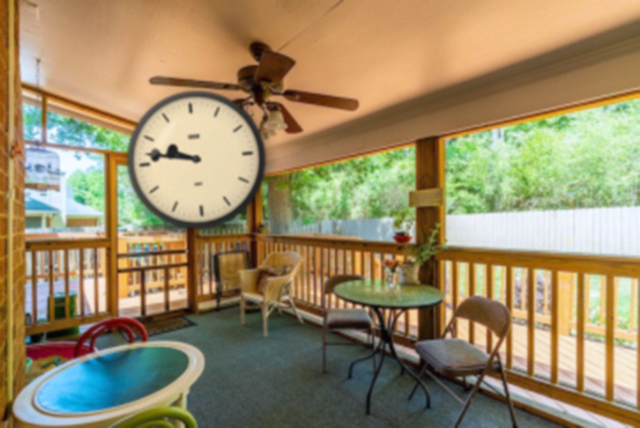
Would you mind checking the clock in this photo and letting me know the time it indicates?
9:47
